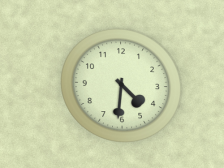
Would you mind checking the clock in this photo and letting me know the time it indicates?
4:31
